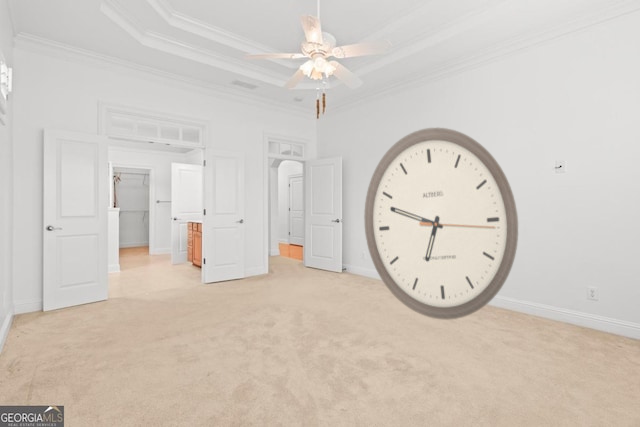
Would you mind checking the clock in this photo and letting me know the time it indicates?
6:48:16
